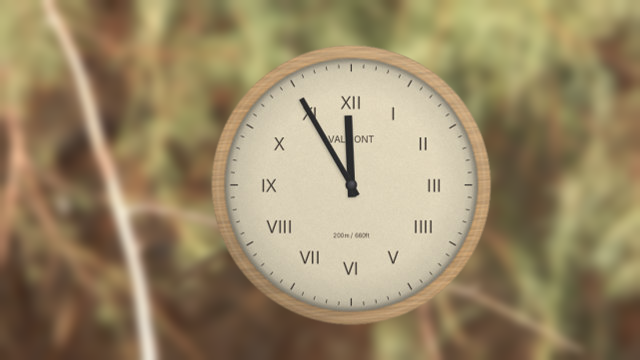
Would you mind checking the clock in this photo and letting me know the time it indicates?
11:55
